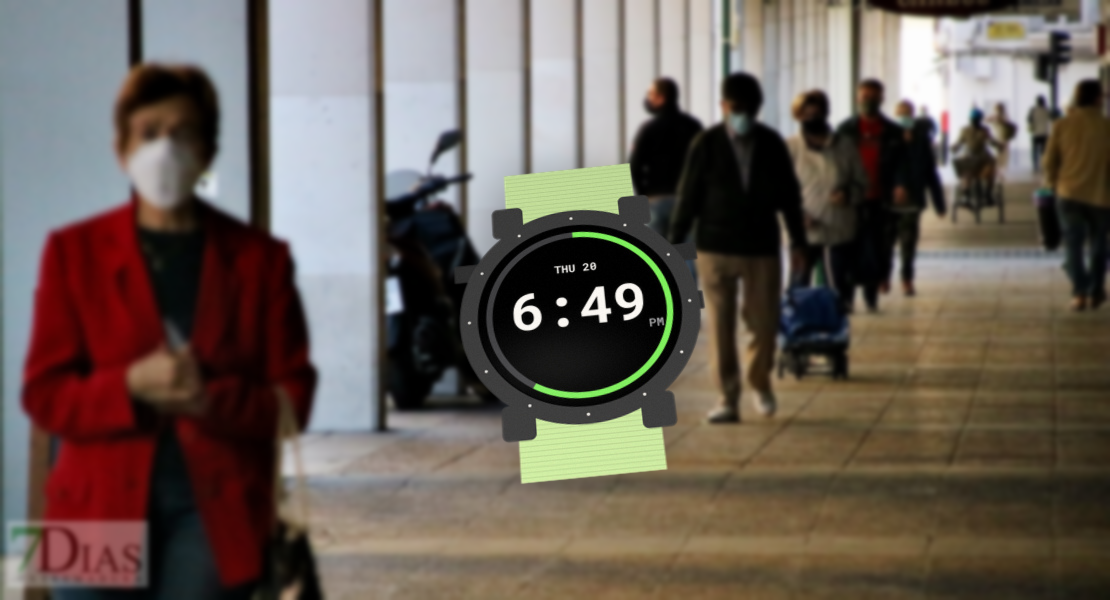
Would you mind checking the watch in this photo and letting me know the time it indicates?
6:49
